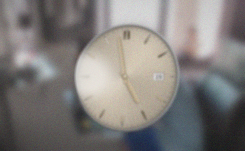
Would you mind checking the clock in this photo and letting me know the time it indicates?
4:58
